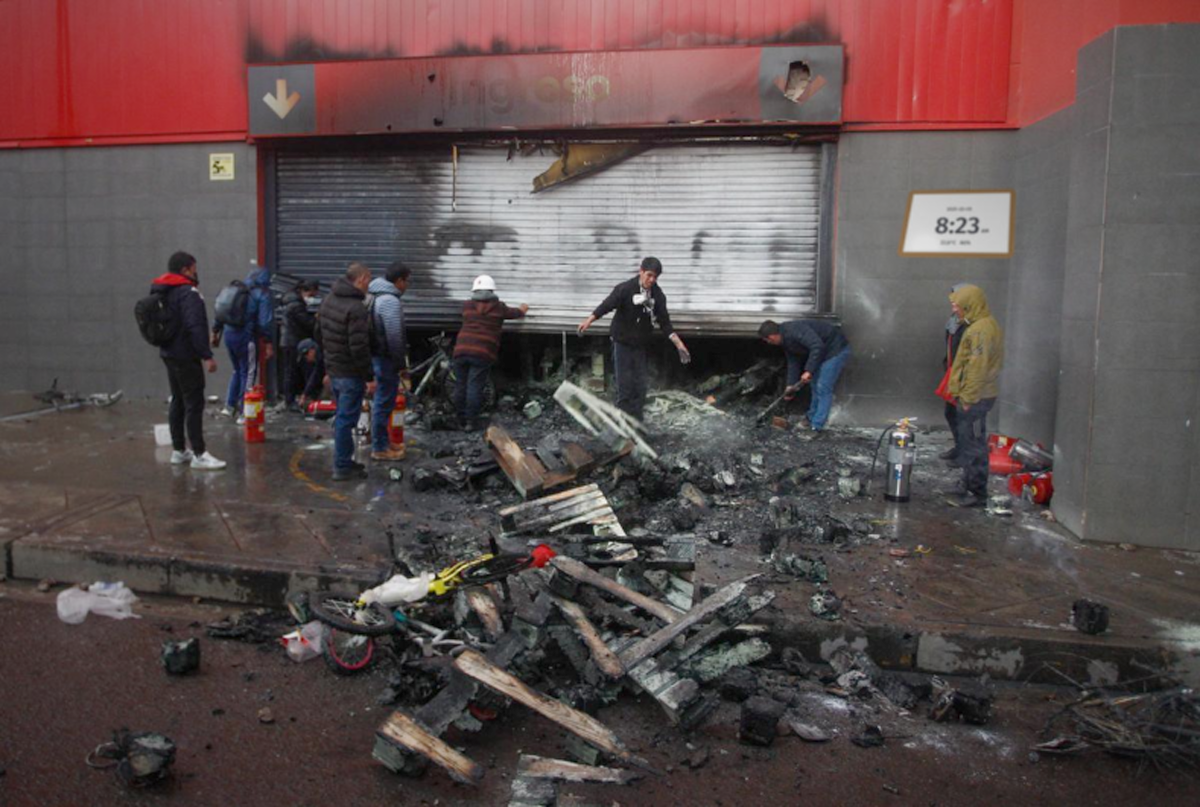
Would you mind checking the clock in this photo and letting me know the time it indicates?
8:23
